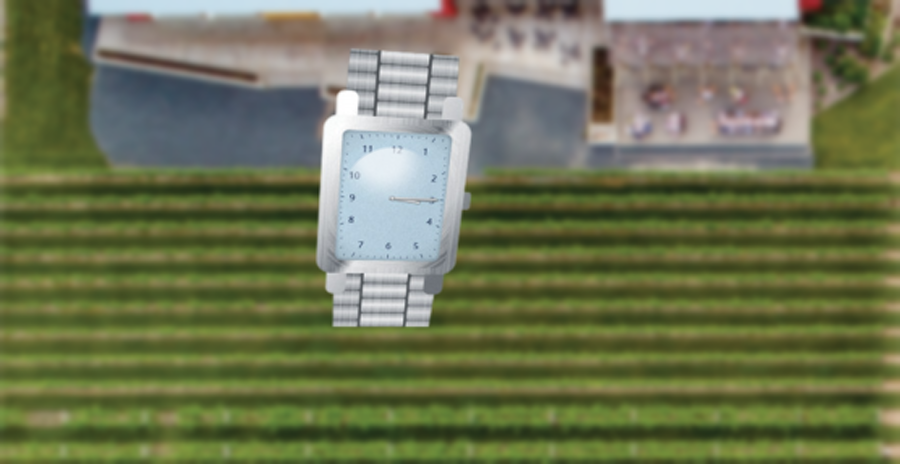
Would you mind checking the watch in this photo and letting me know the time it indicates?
3:15
